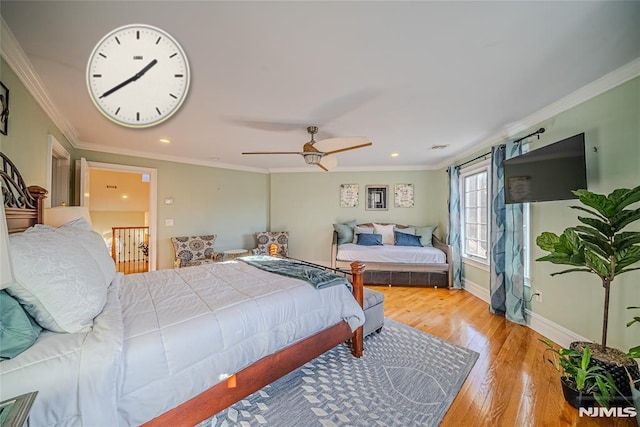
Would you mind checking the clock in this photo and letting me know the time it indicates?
1:40
